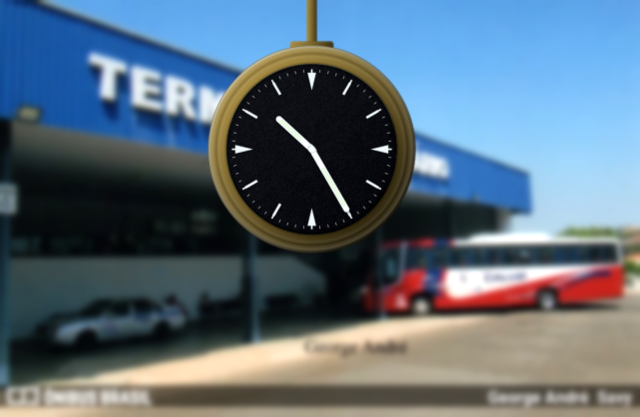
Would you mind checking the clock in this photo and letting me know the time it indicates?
10:25
